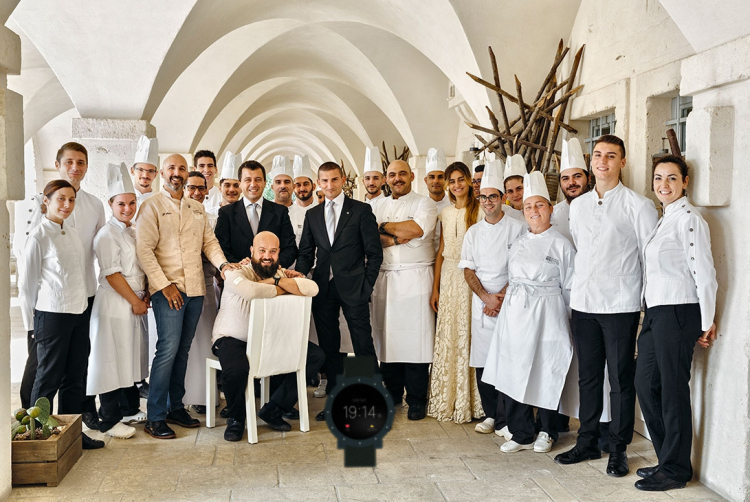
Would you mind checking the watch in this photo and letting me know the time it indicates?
19:14
